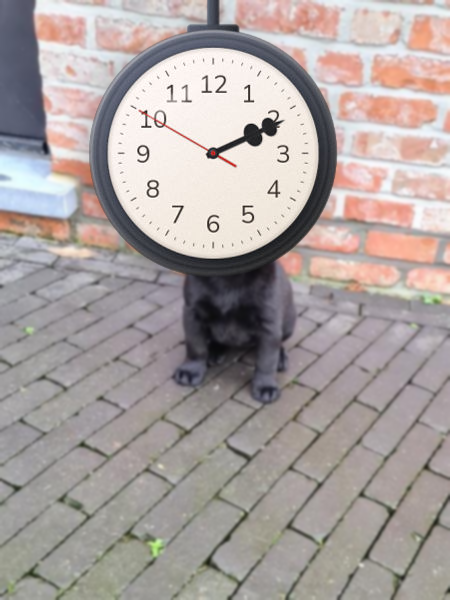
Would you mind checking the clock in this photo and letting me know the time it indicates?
2:10:50
